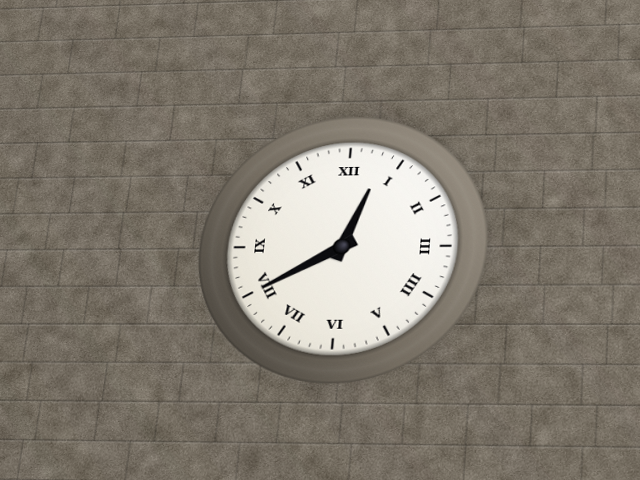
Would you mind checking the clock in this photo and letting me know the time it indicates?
12:40
